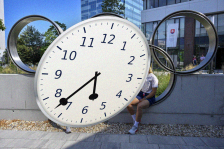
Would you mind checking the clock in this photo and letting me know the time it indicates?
5:37
